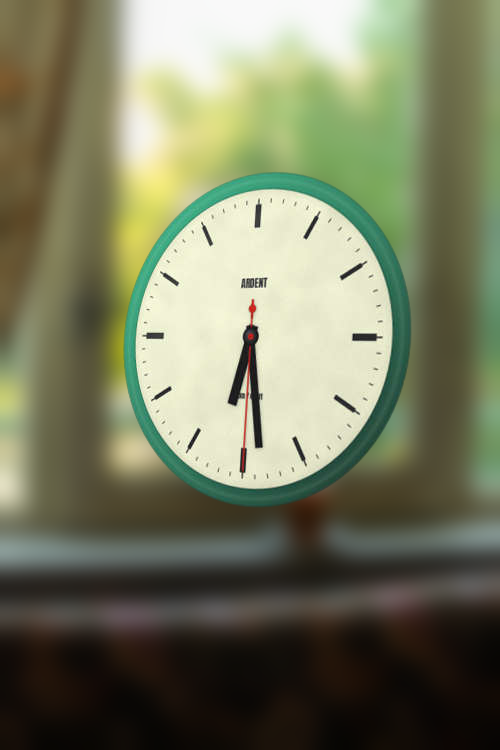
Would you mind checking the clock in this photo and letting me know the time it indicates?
6:28:30
